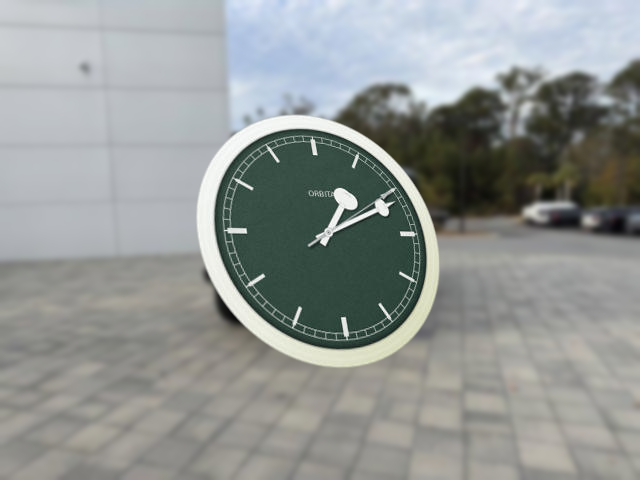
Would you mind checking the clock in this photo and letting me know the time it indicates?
1:11:10
